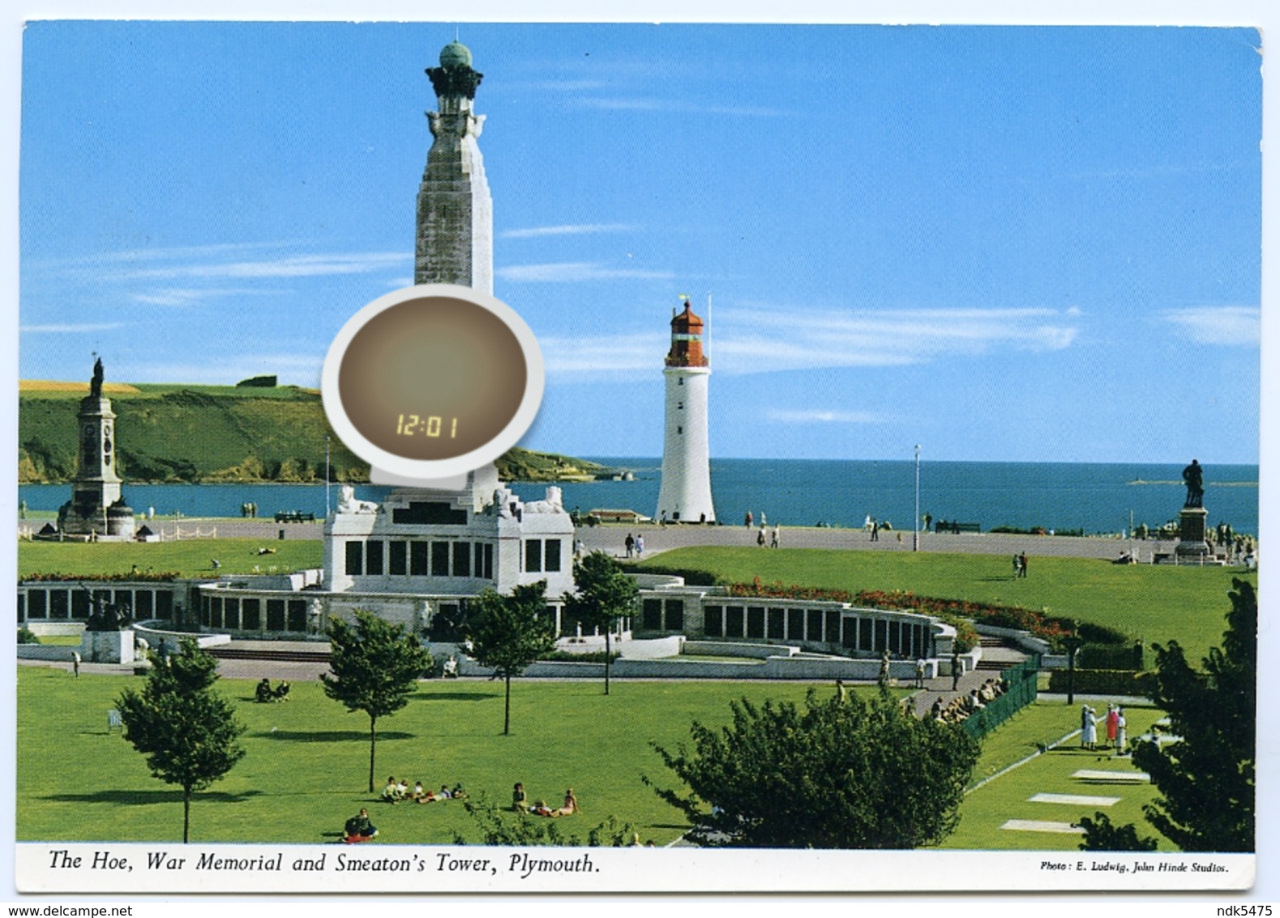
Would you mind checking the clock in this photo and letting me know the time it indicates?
12:01
